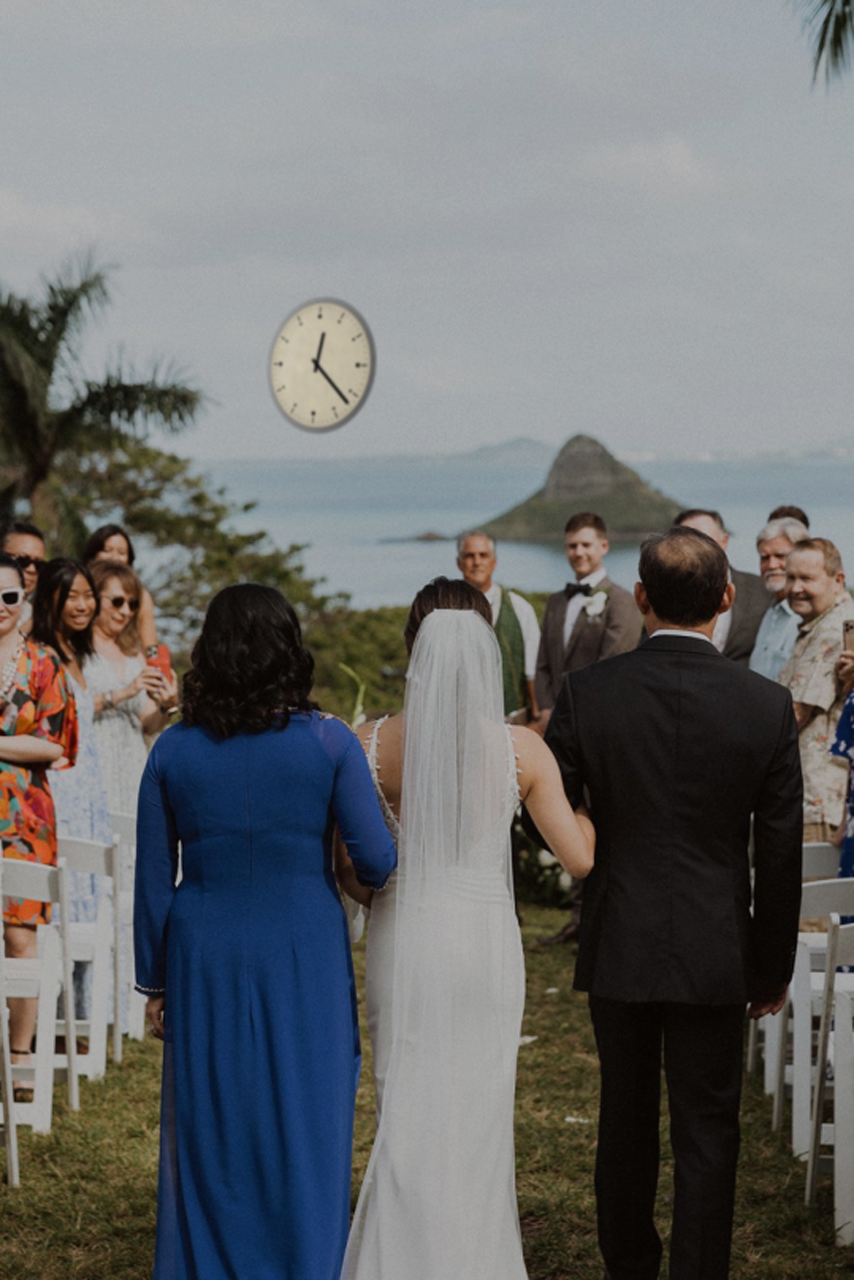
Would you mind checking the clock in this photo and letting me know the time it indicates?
12:22
